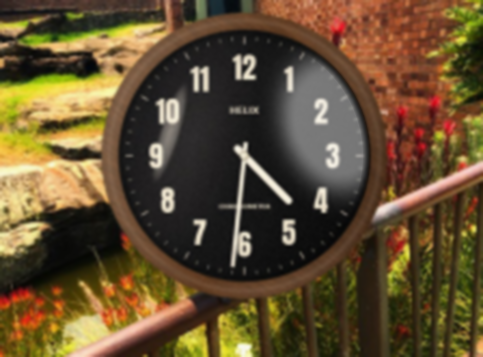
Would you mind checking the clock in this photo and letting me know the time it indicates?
4:31
